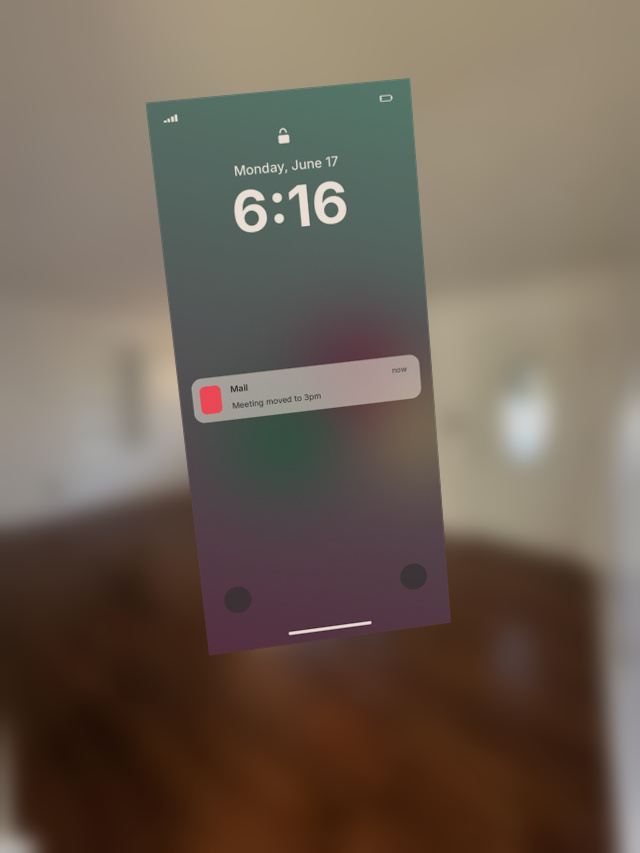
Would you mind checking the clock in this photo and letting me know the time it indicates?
6:16
